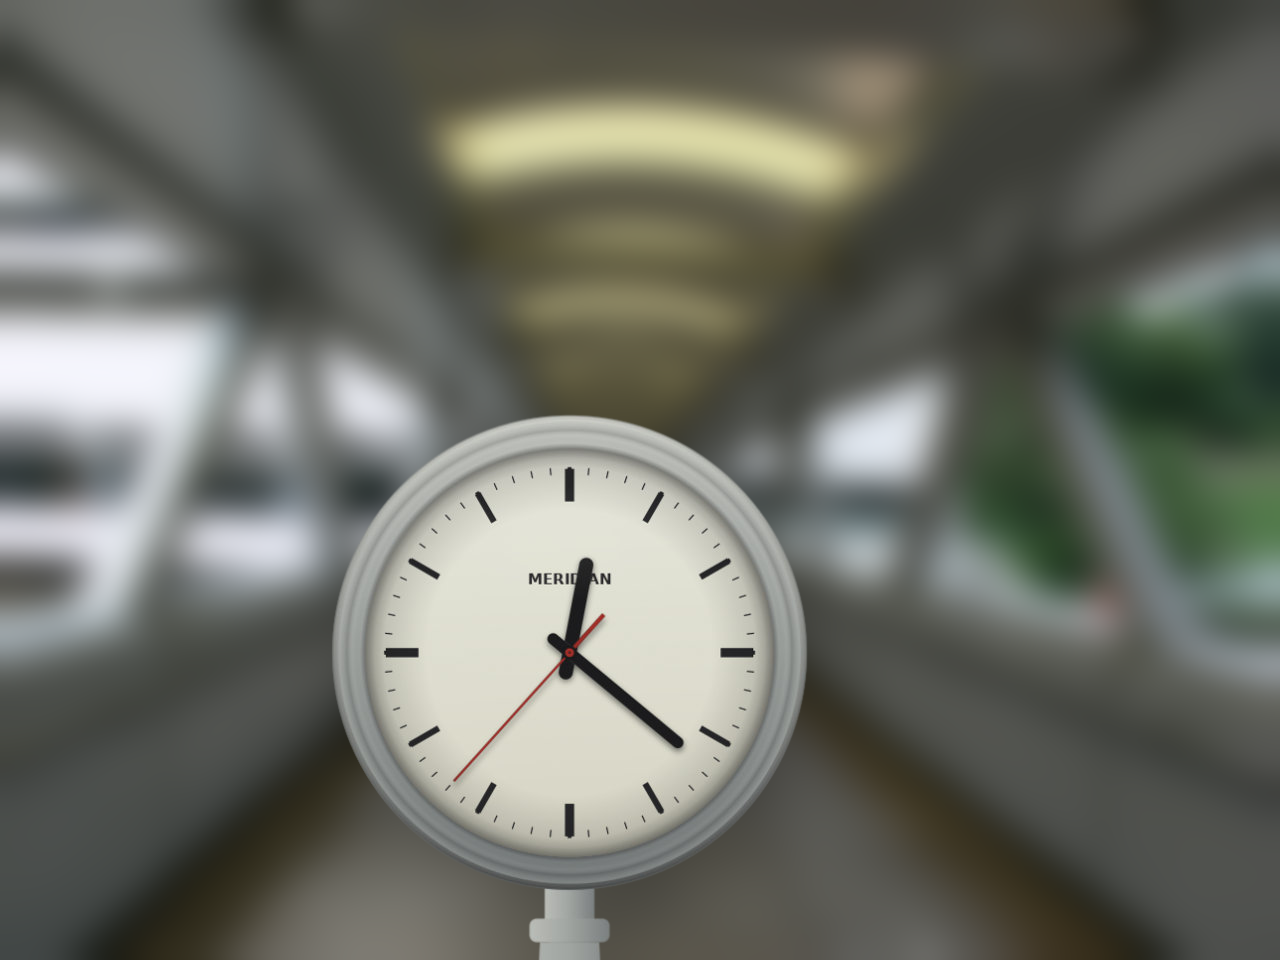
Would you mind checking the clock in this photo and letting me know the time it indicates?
12:21:37
